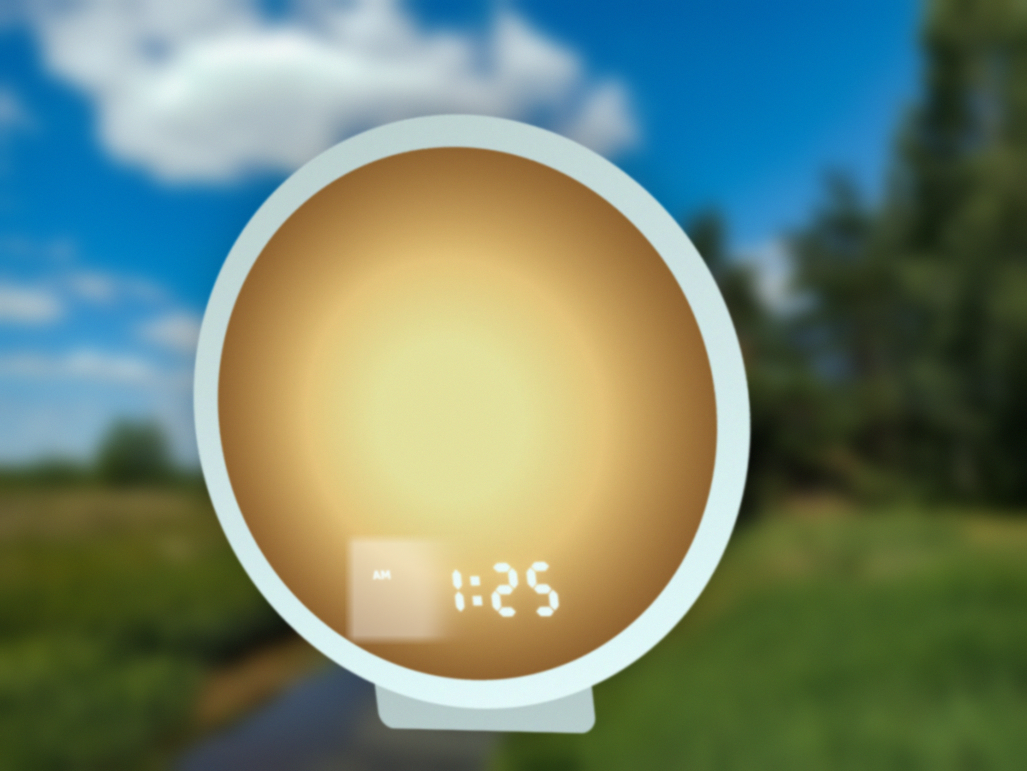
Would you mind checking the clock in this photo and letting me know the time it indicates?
1:25
